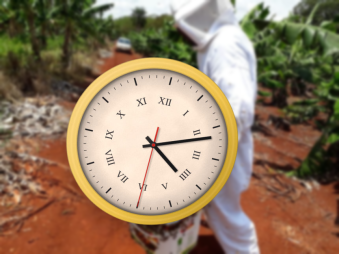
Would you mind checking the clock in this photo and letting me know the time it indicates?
4:11:30
